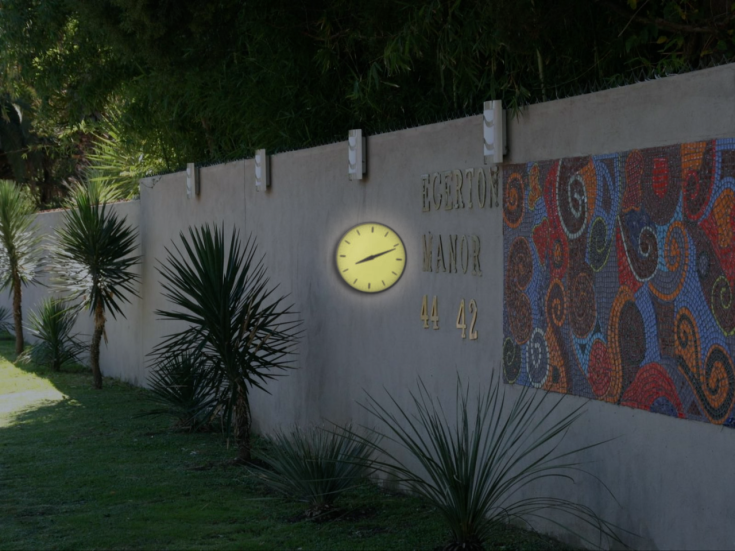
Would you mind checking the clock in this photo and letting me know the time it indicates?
8:11
